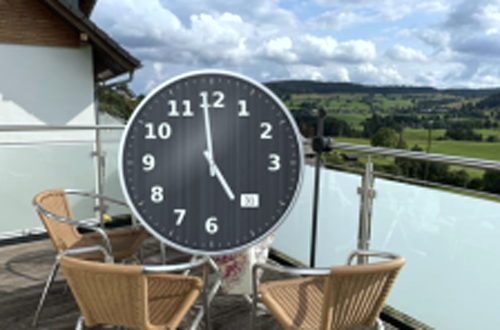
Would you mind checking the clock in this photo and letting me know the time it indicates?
4:59
